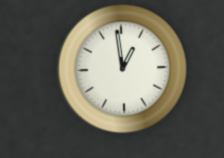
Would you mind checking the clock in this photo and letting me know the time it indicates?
12:59
